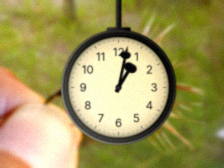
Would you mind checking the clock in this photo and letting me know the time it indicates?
1:02
